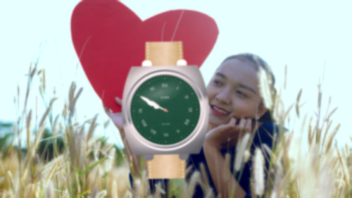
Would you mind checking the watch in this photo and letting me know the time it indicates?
9:50
